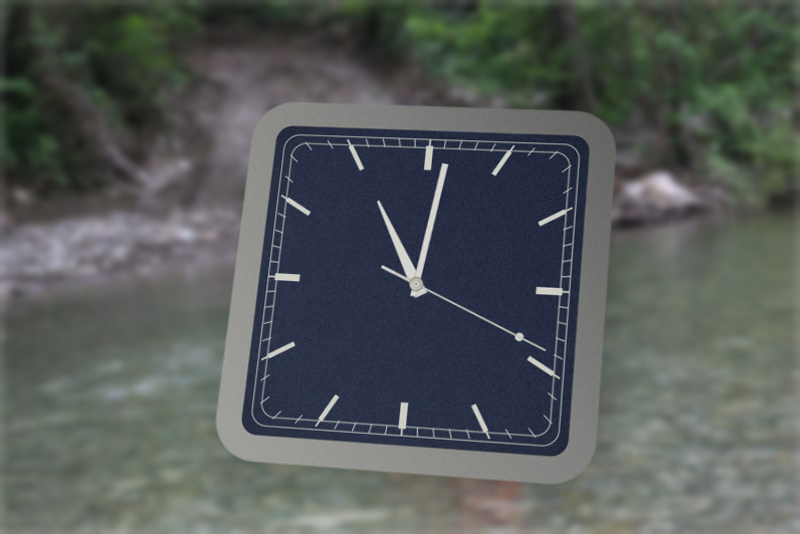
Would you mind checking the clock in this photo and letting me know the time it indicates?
11:01:19
